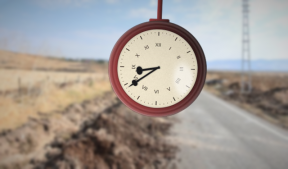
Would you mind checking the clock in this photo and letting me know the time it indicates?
8:39
